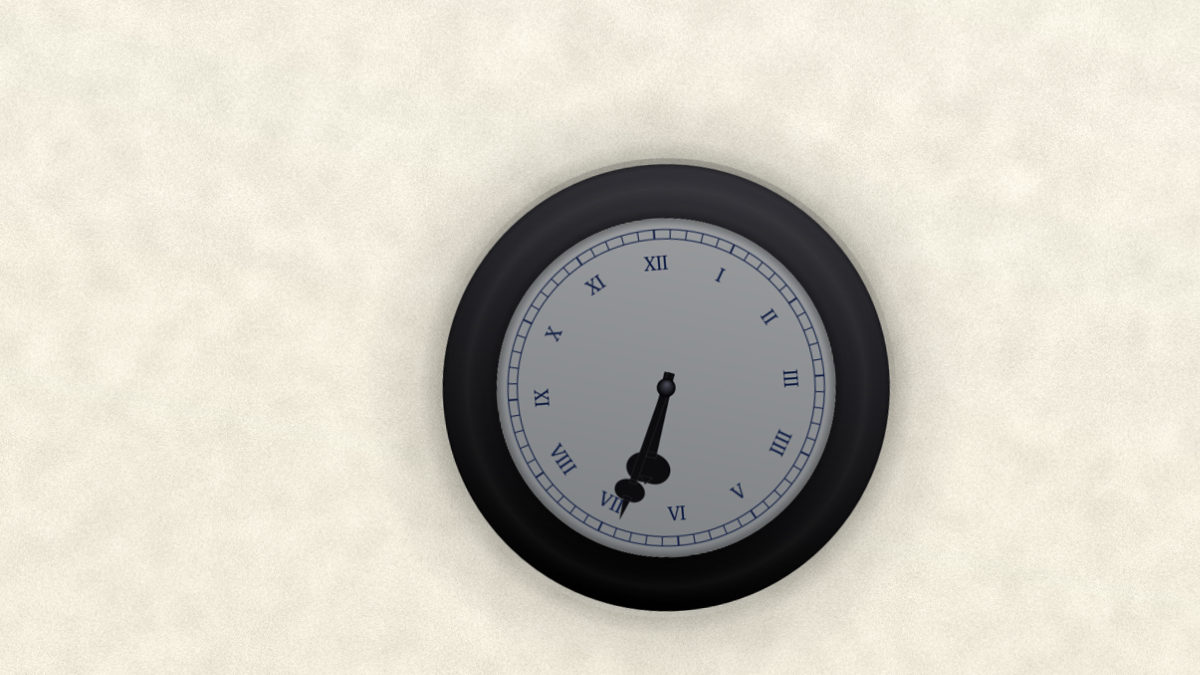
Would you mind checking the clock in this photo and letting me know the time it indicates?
6:34
